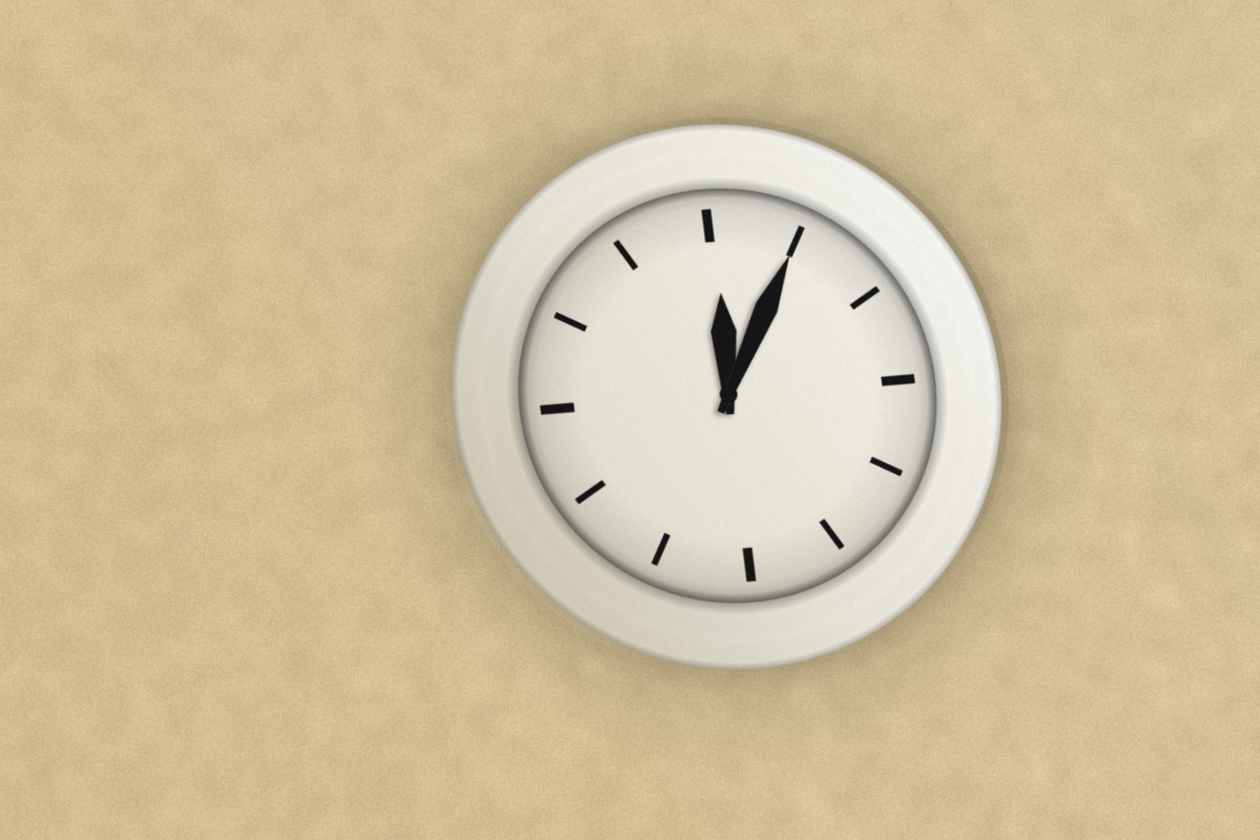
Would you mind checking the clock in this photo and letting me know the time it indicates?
12:05
